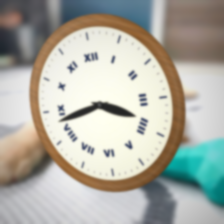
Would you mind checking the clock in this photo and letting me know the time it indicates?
3:43
